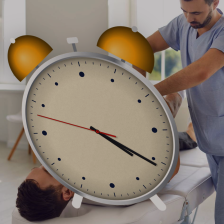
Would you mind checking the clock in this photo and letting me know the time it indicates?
4:20:48
